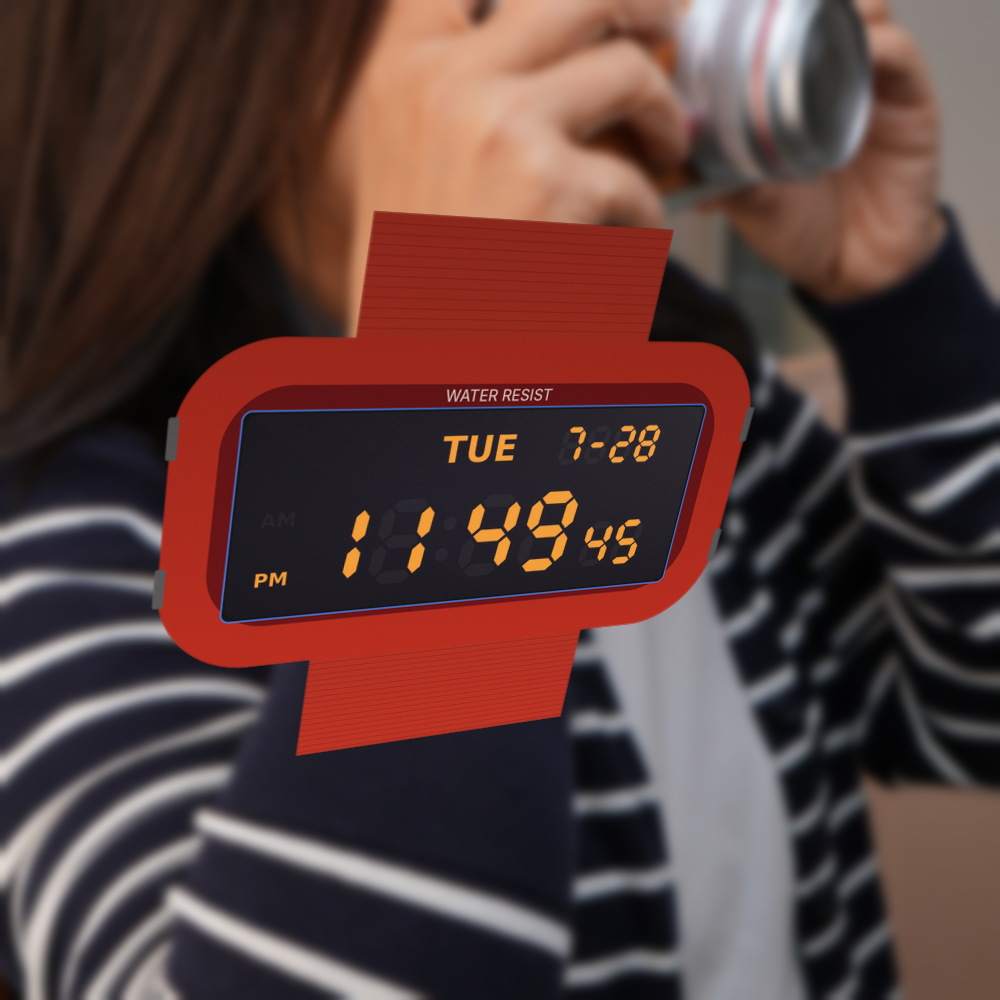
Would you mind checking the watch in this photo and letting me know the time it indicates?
11:49:45
